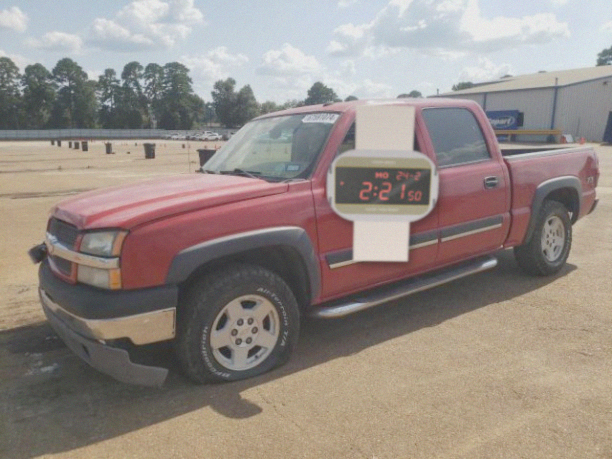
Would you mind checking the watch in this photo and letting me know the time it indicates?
2:21
